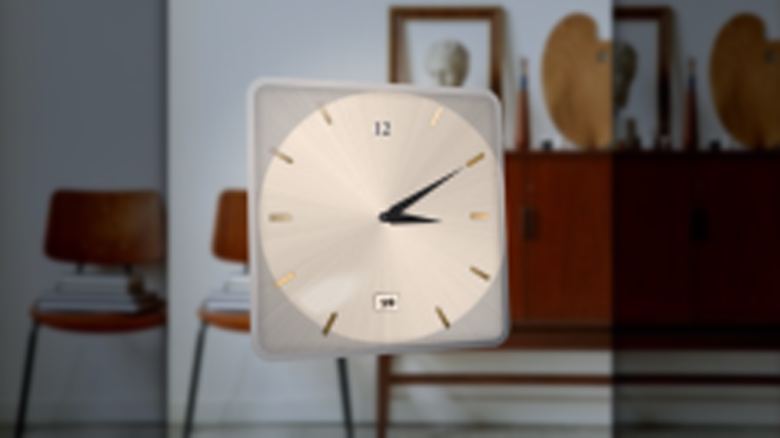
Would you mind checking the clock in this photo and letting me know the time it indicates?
3:10
